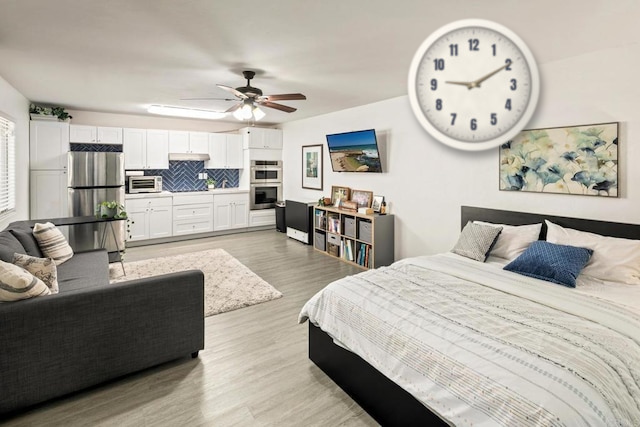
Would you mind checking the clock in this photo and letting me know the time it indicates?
9:10
